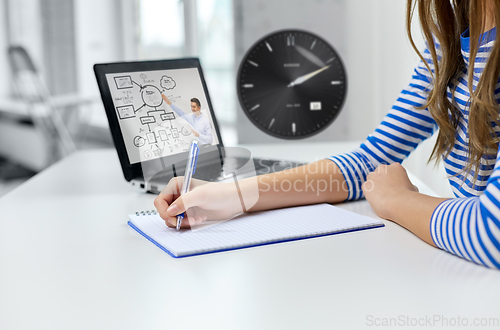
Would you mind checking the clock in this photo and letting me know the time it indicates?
2:11
